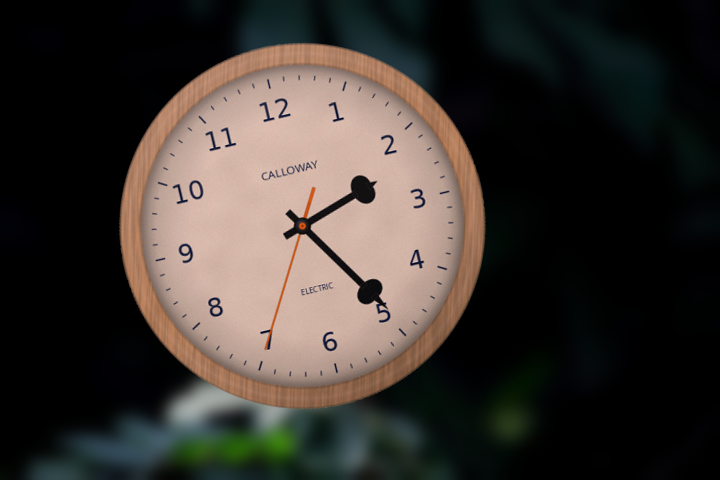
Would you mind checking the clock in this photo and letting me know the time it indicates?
2:24:35
